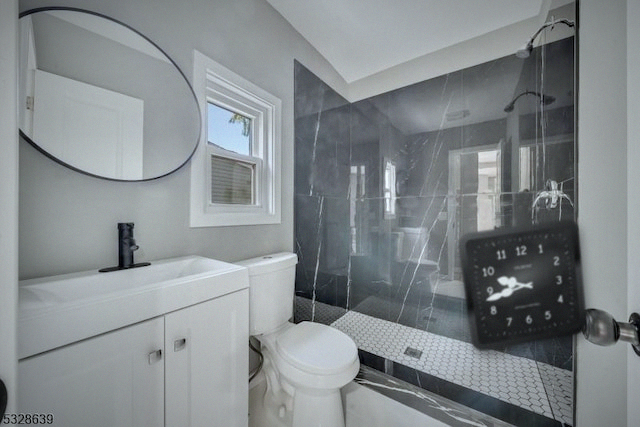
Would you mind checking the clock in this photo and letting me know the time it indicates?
9:43
